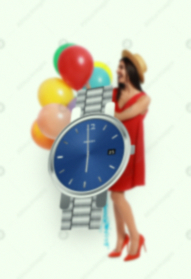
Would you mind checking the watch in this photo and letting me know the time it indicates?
5:59
